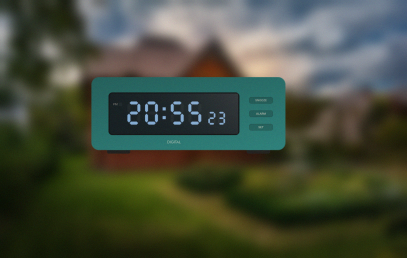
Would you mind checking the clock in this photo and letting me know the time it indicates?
20:55:23
